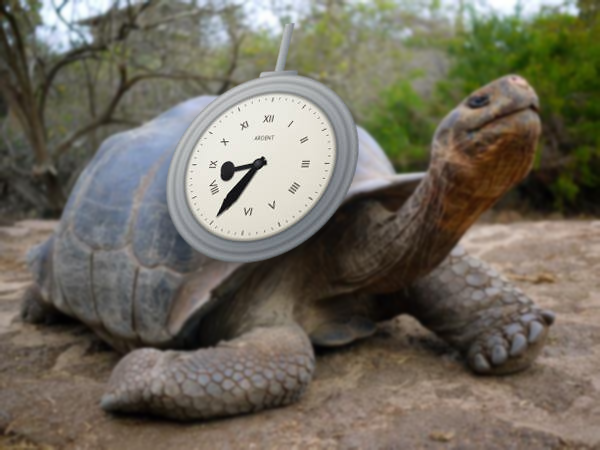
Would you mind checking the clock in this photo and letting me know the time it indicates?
8:35
